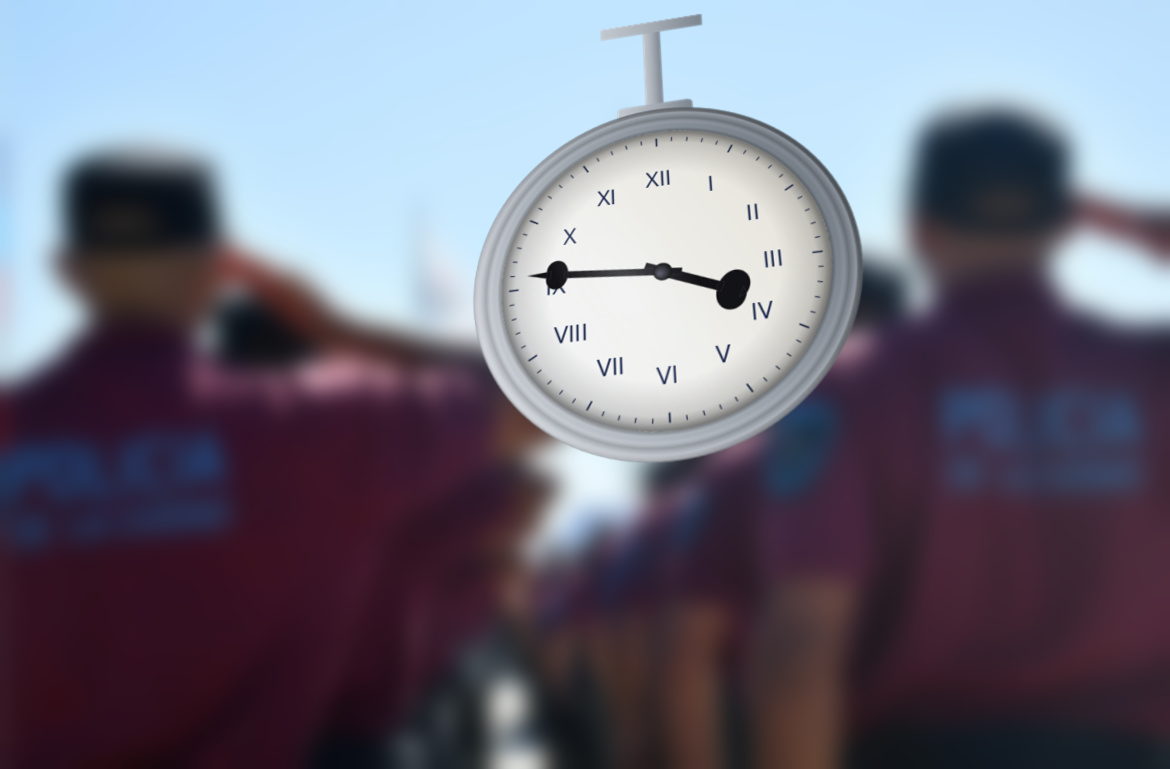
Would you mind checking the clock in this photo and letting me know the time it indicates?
3:46
